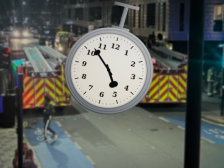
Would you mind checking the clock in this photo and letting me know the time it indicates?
4:52
